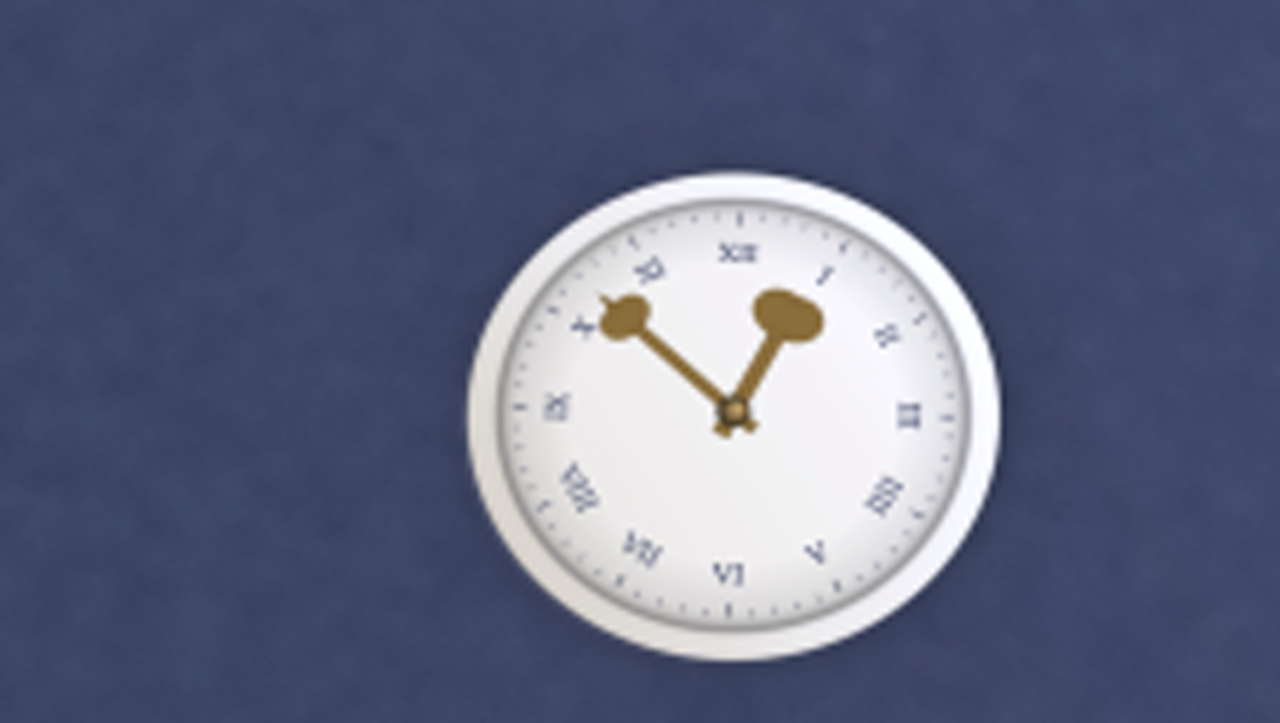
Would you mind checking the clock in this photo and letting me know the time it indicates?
12:52
